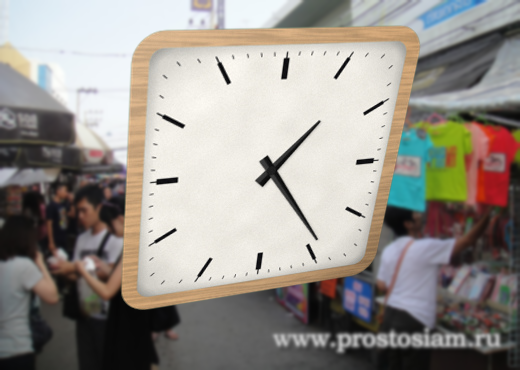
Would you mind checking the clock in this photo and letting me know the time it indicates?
1:24
